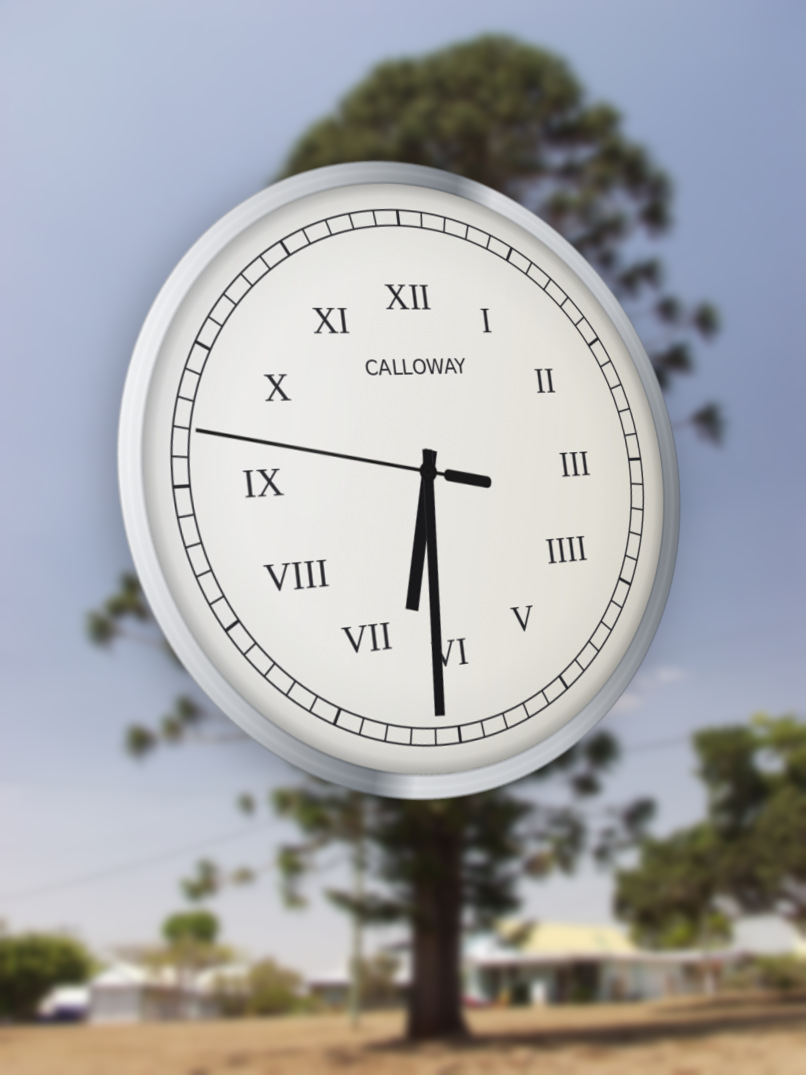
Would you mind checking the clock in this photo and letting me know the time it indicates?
6:30:47
